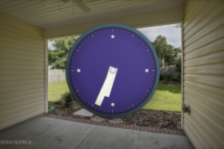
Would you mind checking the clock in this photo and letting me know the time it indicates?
6:34
